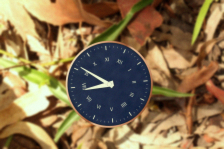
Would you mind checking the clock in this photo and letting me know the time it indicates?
7:46
